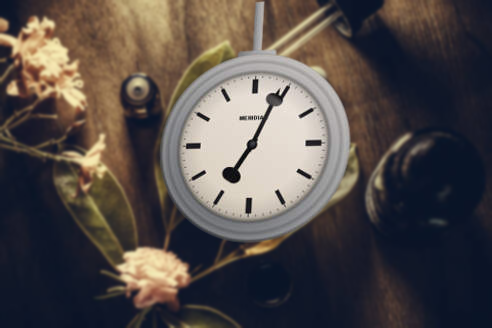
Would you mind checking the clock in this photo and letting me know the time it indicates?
7:04
